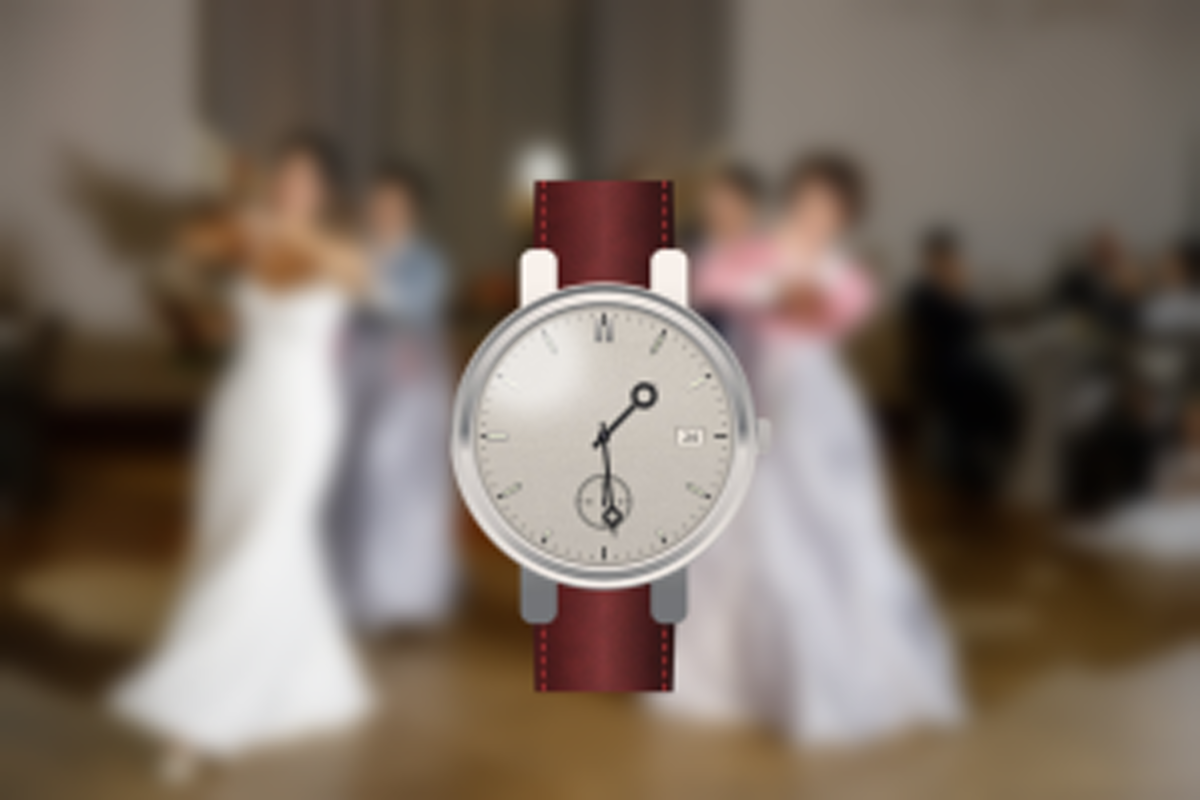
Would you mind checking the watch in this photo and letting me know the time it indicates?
1:29
